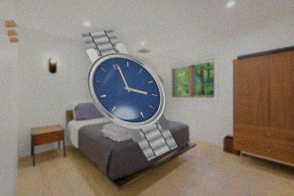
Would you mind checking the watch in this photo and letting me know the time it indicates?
4:01
